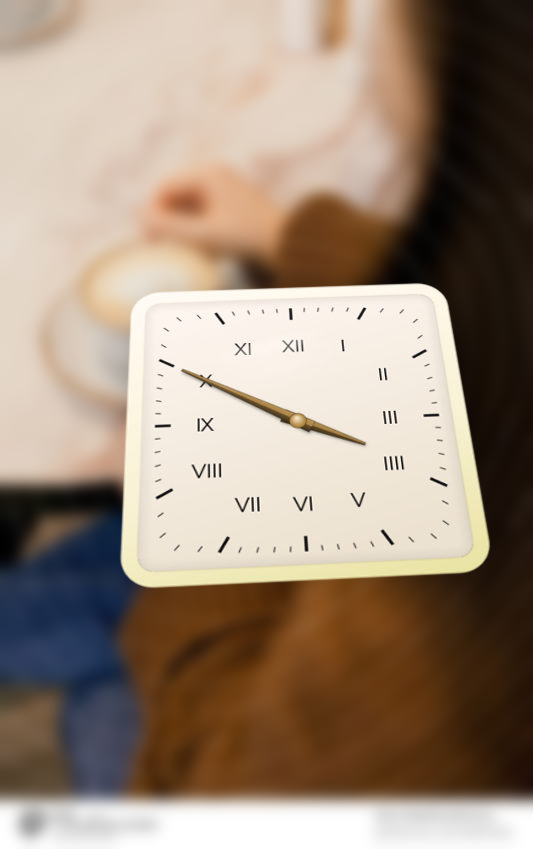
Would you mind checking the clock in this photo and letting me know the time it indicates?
3:50
